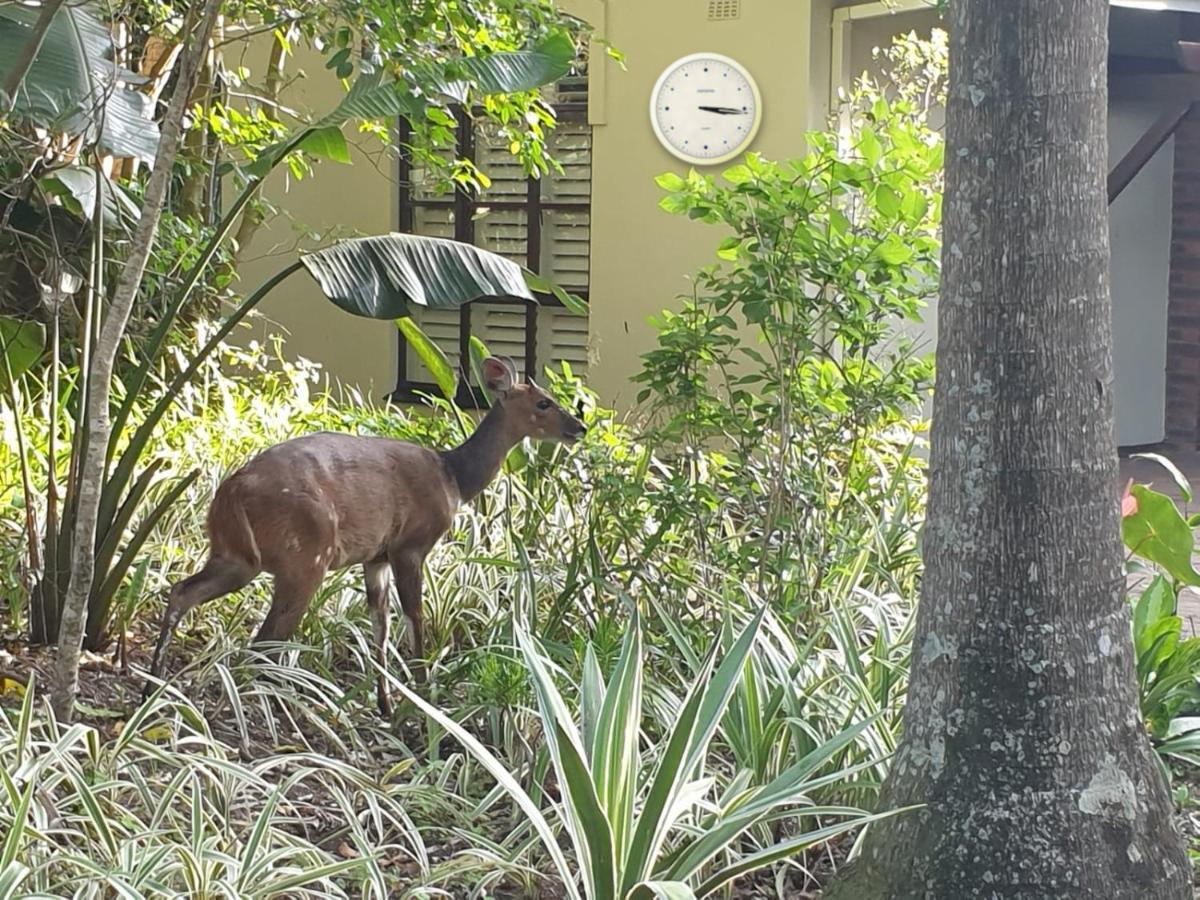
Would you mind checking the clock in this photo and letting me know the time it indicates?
3:16
